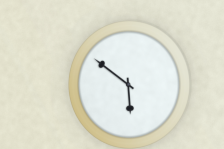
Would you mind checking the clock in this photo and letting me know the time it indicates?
5:51
